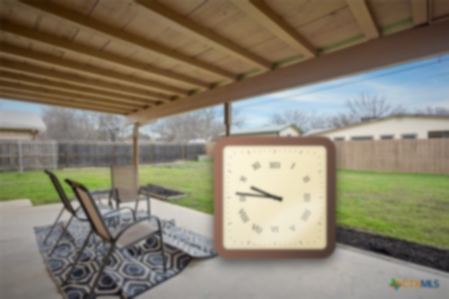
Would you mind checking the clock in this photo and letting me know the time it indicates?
9:46
